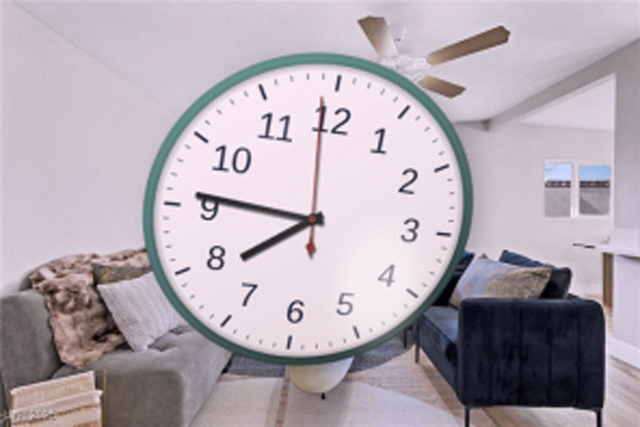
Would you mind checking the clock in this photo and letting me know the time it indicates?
7:45:59
